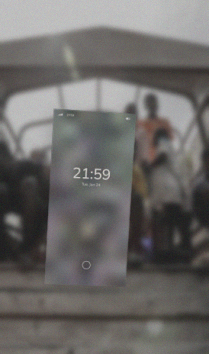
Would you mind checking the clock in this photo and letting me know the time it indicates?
21:59
